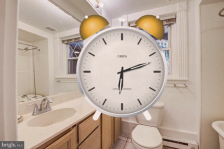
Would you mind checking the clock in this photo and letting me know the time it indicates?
6:12
